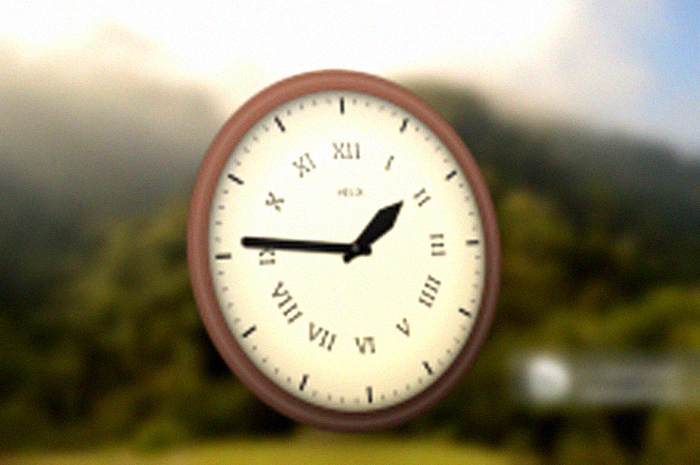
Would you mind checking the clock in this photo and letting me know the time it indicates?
1:46
